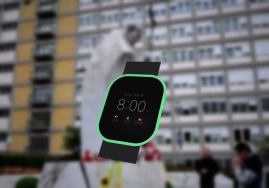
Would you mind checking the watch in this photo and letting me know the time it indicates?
8:00
